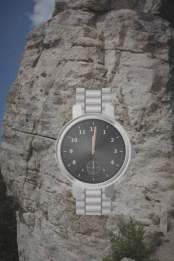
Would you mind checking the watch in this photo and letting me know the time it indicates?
12:01
